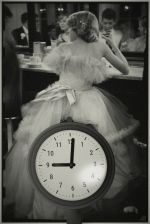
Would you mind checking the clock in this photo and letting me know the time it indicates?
9:01
